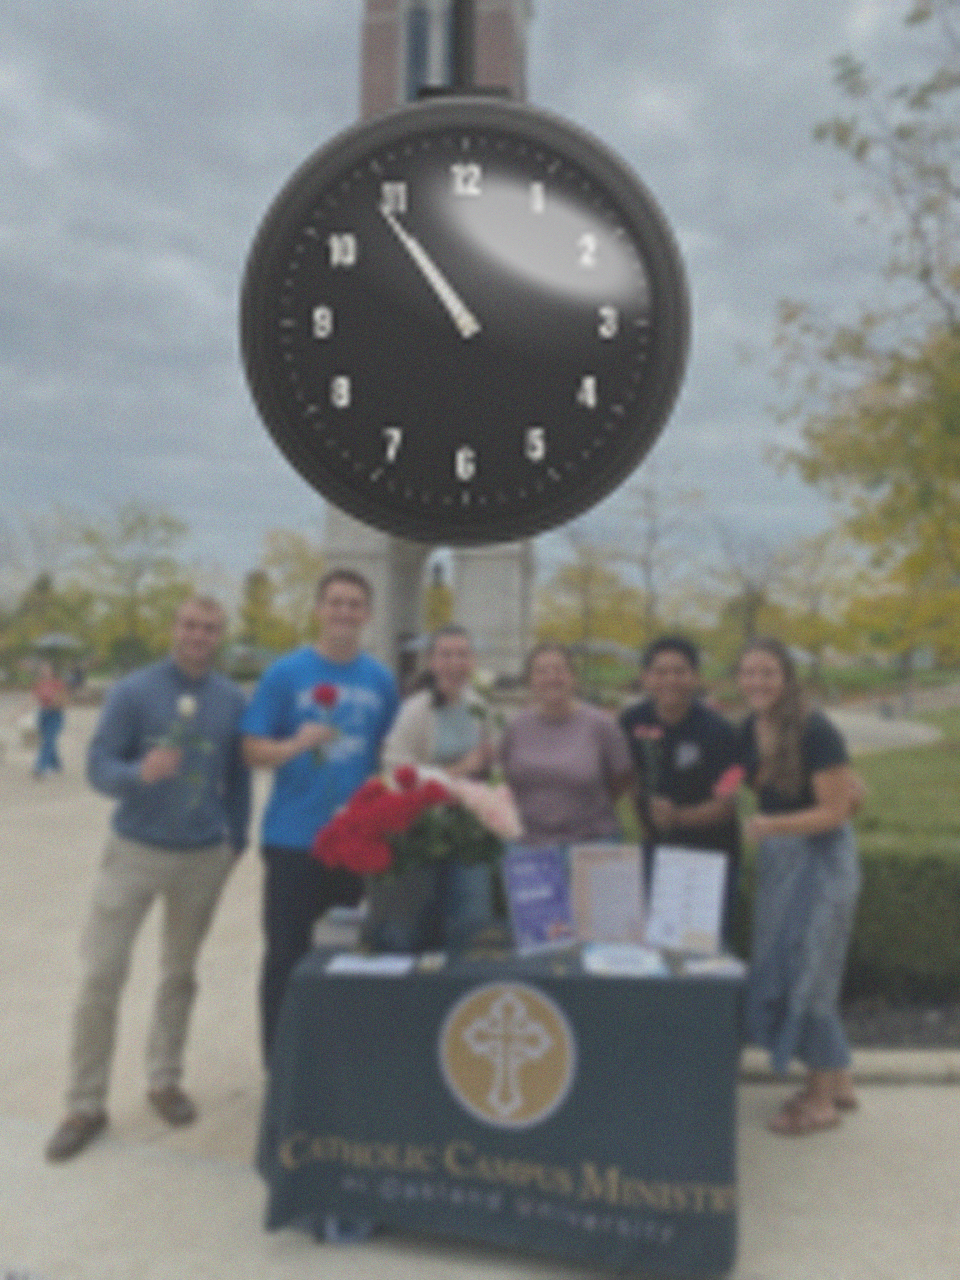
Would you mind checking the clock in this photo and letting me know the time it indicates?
10:54
